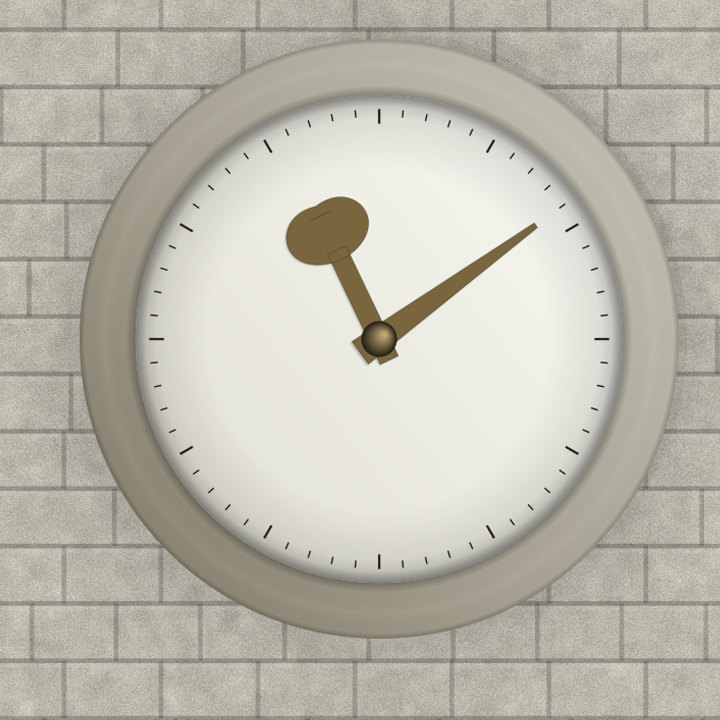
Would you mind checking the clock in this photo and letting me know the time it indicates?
11:09
